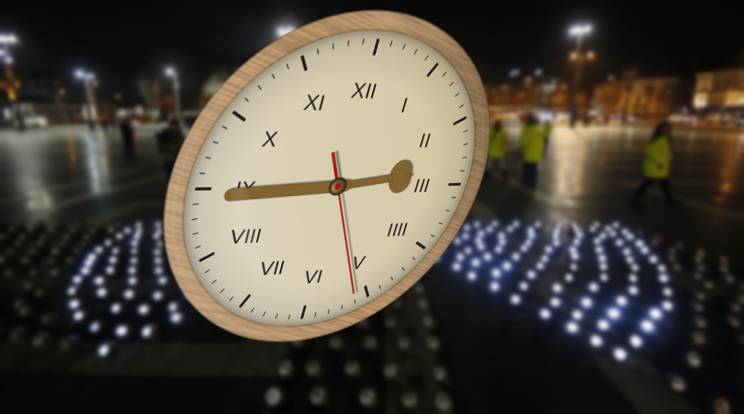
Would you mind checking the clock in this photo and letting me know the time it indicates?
2:44:26
